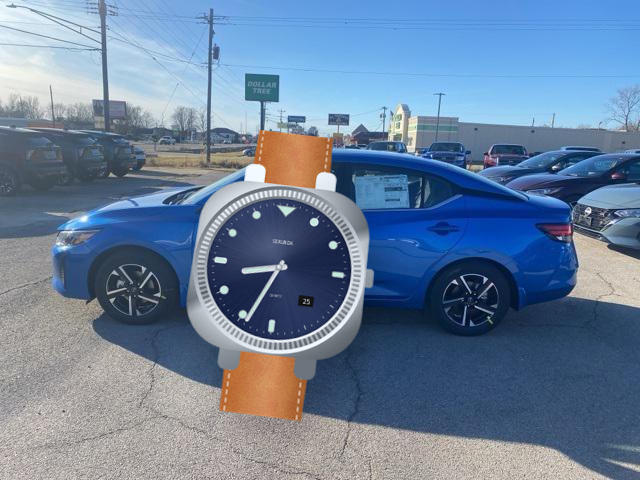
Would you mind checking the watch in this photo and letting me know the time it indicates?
8:34
